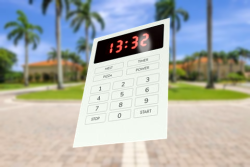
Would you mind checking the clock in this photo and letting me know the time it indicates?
13:32
